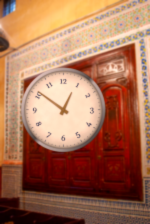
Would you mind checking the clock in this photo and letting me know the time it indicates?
12:51
